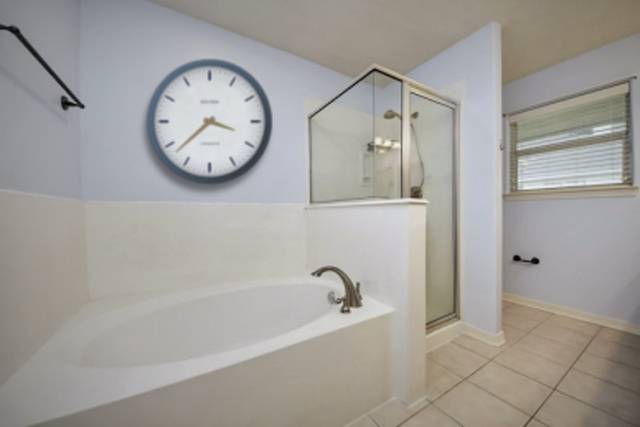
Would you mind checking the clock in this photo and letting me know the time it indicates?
3:38
